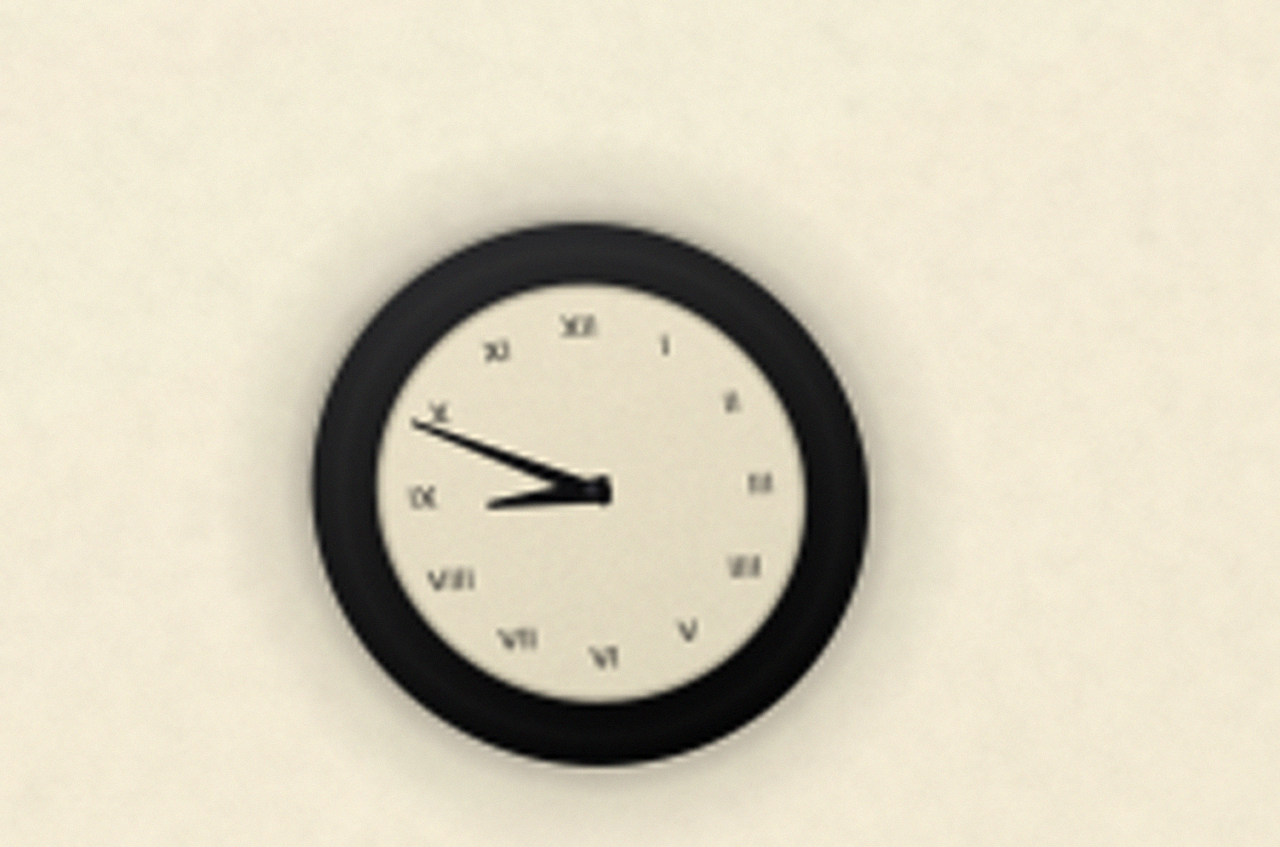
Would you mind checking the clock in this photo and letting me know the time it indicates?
8:49
